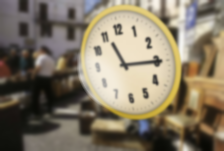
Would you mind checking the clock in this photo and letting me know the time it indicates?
11:15
